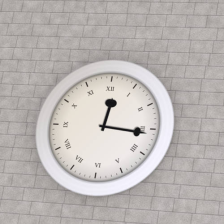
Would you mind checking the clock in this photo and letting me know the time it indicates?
12:16
